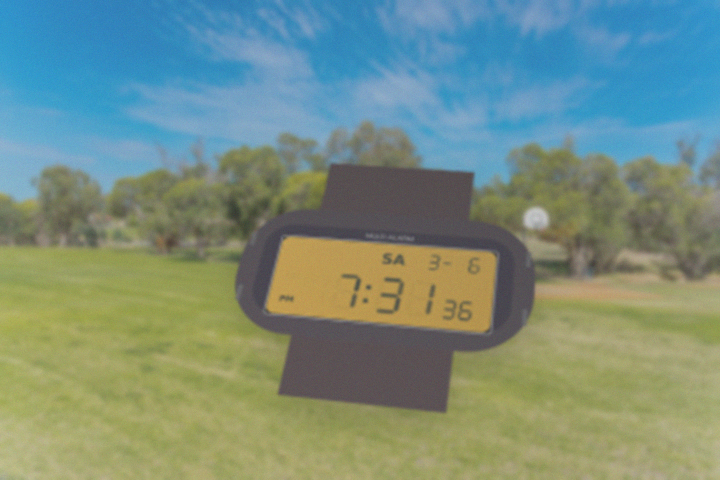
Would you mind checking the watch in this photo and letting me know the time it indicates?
7:31:36
